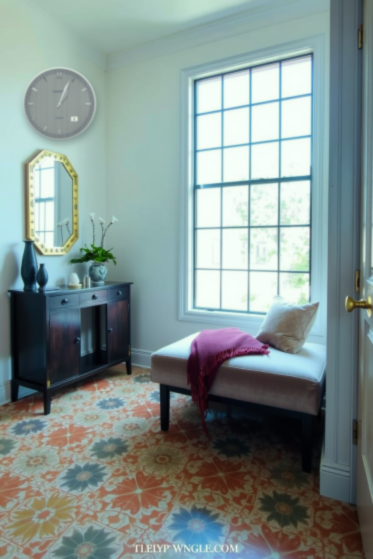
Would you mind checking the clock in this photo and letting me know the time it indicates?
1:04
